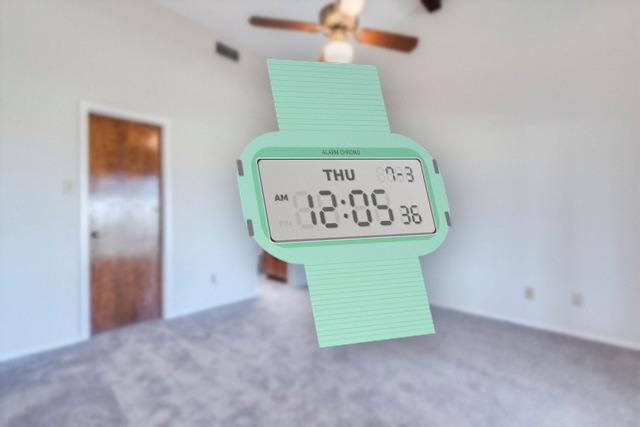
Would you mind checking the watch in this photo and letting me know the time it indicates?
12:05:36
